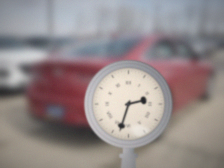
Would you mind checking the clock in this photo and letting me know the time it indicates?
2:33
